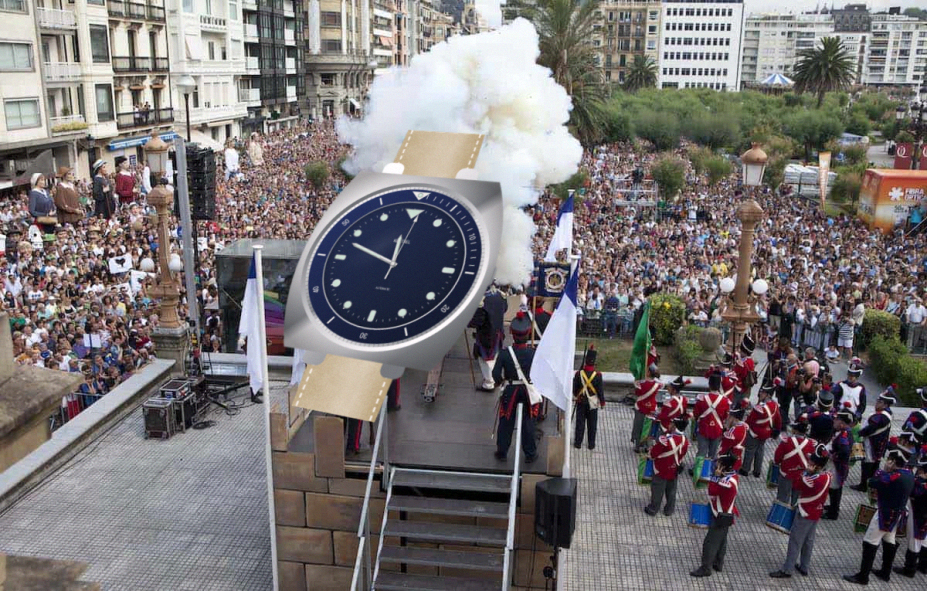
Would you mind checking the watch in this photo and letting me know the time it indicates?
11:48:01
